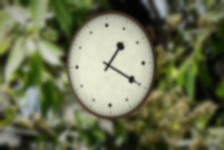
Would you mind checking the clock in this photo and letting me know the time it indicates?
1:20
